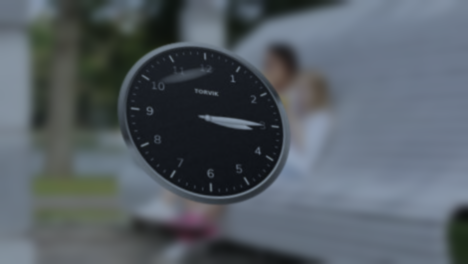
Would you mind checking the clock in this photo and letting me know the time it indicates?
3:15
